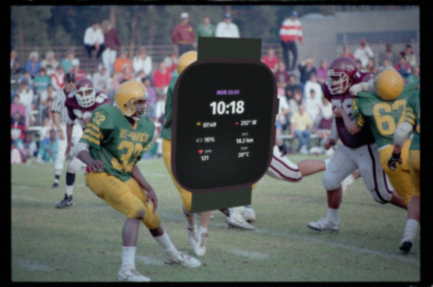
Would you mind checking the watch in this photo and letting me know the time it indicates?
10:18
